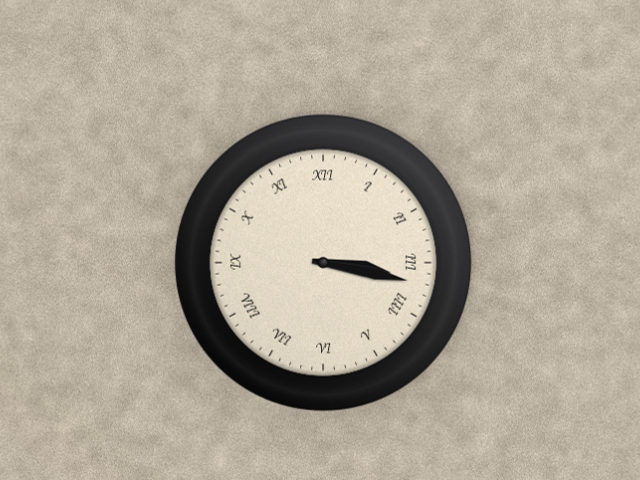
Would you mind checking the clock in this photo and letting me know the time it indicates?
3:17
